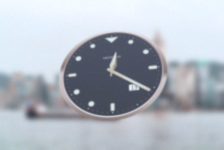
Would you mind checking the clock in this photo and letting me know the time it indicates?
12:21
